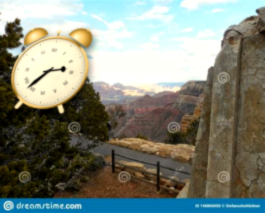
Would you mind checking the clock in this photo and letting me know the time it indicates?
2:37
